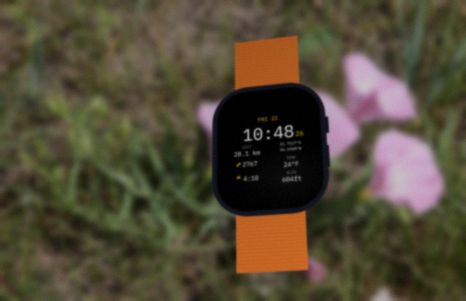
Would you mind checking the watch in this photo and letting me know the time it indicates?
10:48
